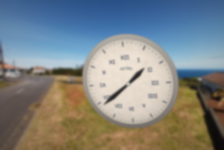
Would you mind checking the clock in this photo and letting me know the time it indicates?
1:39
